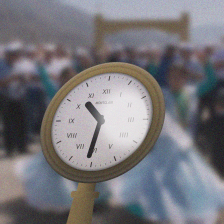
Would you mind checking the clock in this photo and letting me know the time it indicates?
10:31
